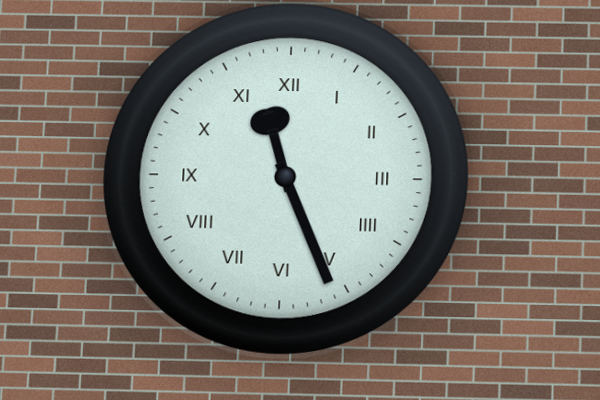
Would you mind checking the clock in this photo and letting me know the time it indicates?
11:26
